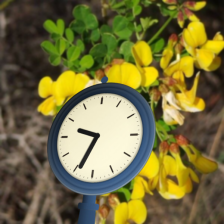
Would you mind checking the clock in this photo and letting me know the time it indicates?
9:34
